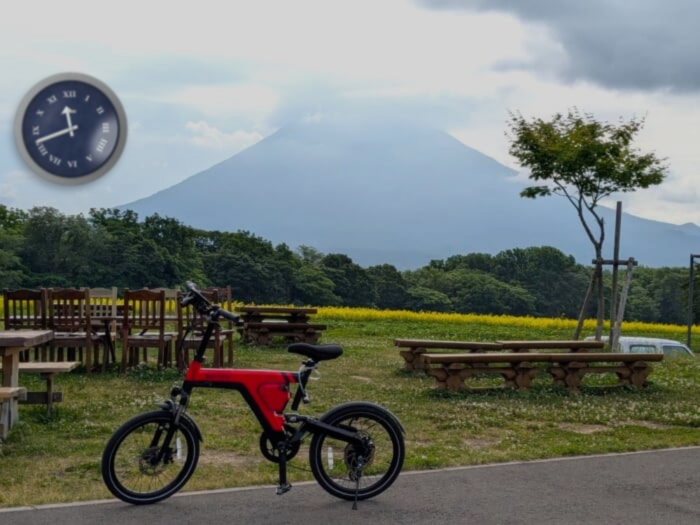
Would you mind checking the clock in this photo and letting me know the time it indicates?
11:42
